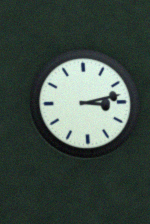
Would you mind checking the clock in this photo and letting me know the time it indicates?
3:13
